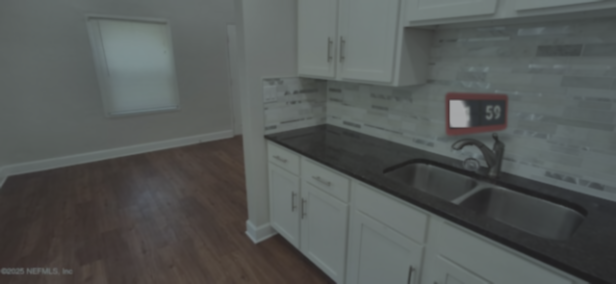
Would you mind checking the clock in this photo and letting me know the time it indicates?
1:59
